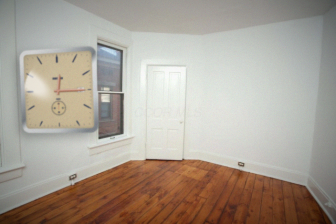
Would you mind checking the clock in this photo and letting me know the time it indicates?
12:15
